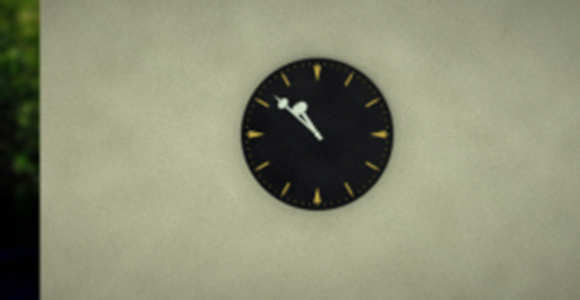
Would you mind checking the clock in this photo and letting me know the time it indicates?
10:52
